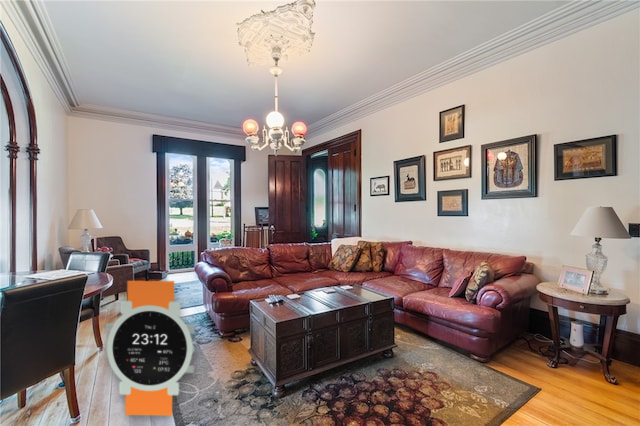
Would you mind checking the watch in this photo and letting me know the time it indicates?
23:12
